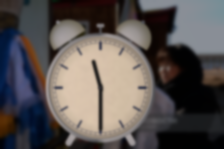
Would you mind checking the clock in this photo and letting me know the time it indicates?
11:30
